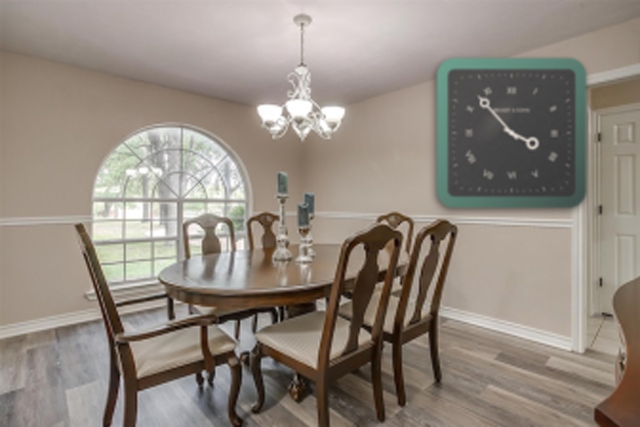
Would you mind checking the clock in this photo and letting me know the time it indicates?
3:53
